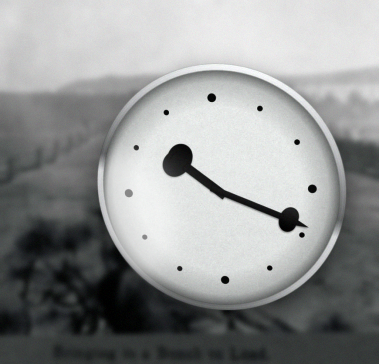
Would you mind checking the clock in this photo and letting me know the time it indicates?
10:19
